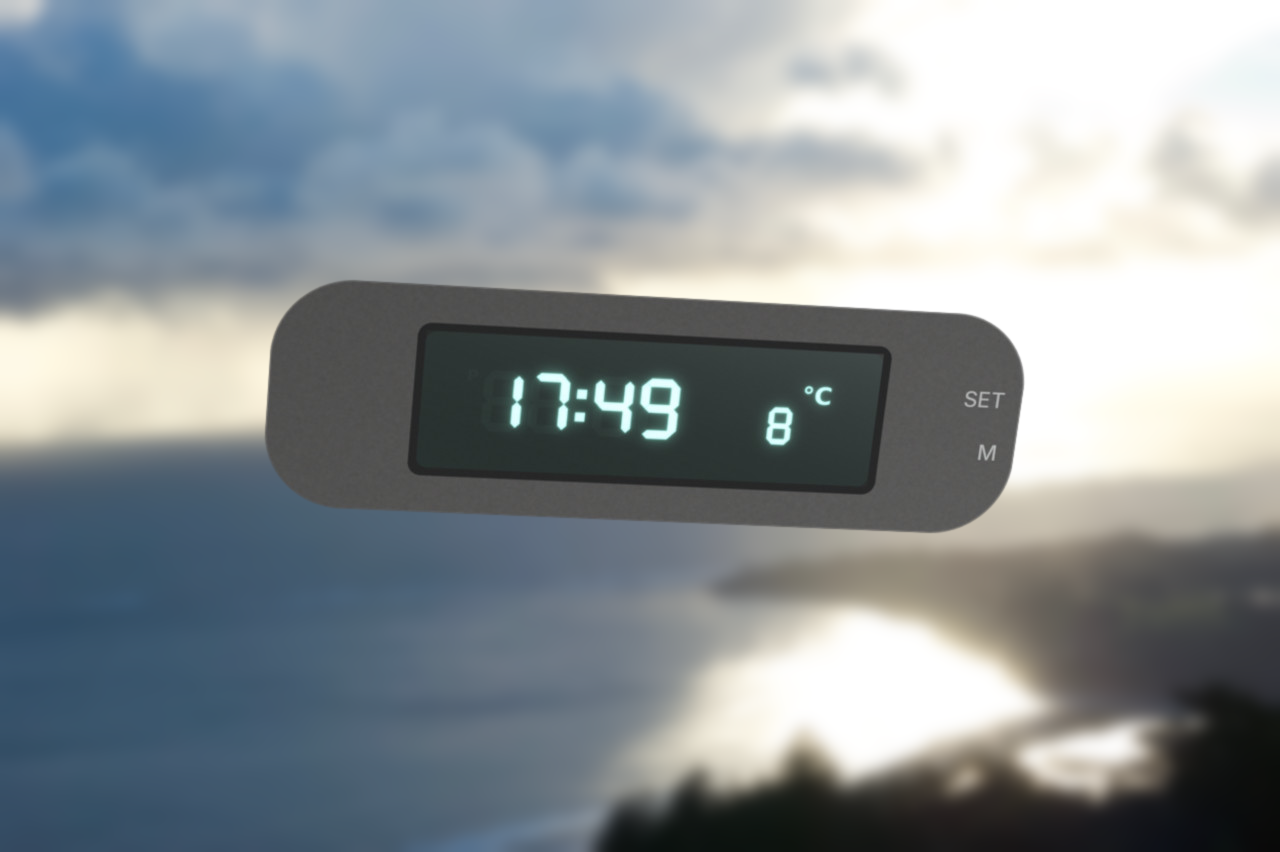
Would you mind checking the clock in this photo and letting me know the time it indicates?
17:49
